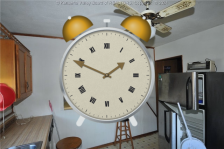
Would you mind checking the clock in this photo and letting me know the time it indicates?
1:49
